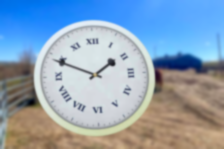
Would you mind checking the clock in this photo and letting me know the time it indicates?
1:49
